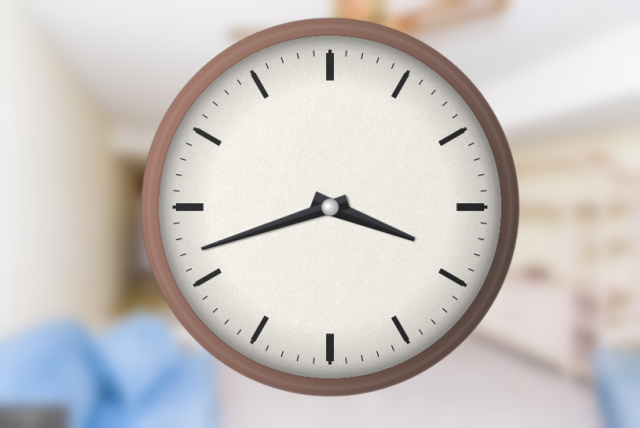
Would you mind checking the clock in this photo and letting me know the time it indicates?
3:42
